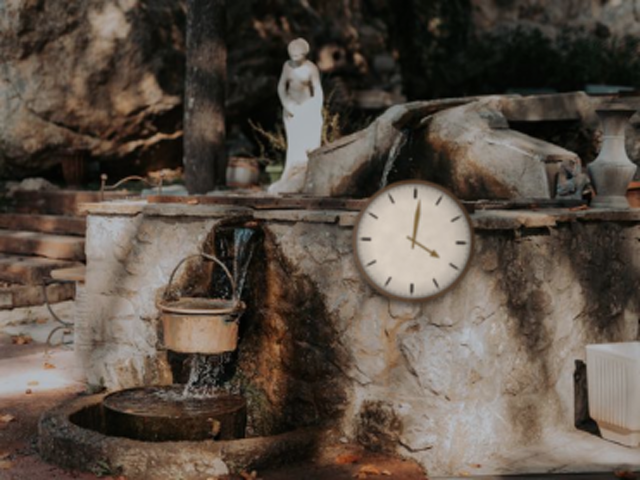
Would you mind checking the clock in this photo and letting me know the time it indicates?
4:01
